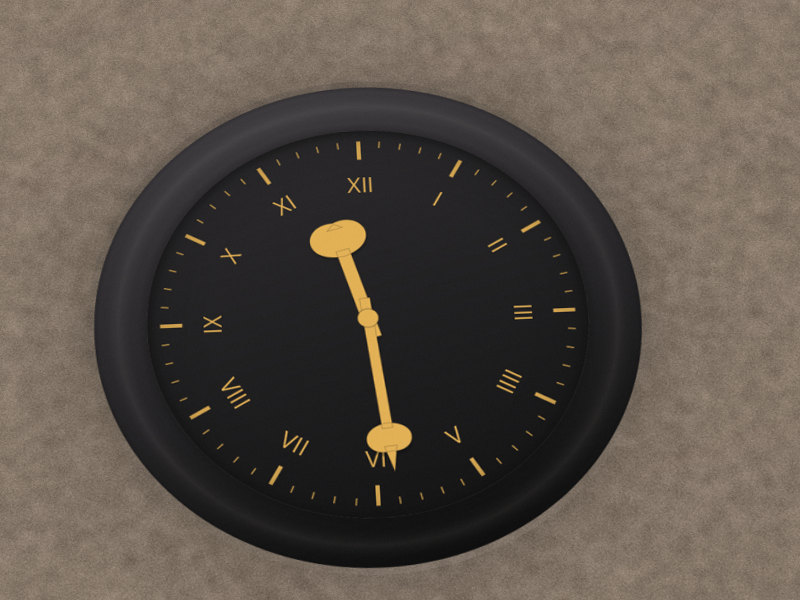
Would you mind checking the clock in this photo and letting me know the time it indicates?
11:29
